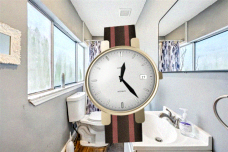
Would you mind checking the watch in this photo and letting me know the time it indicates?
12:24
